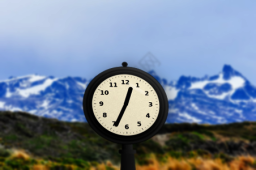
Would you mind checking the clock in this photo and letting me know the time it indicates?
12:34
